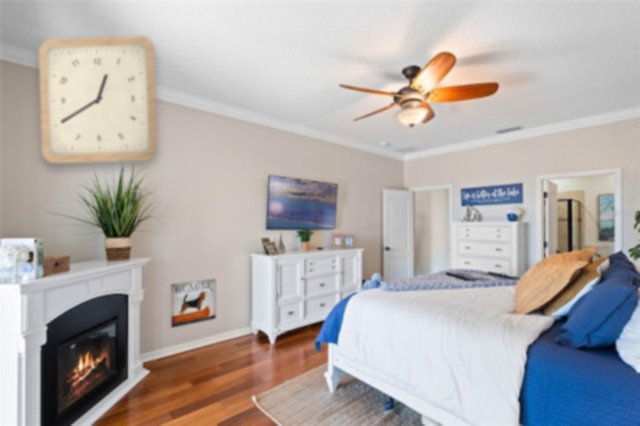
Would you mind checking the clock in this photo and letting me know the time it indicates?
12:40
